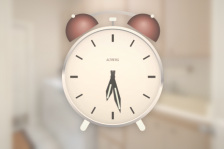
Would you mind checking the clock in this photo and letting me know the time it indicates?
6:28
